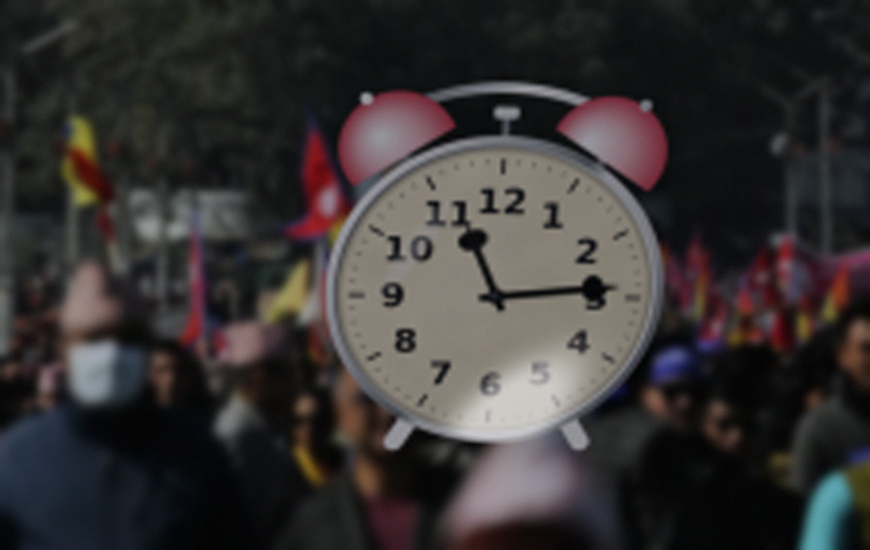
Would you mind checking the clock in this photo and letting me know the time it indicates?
11:14
